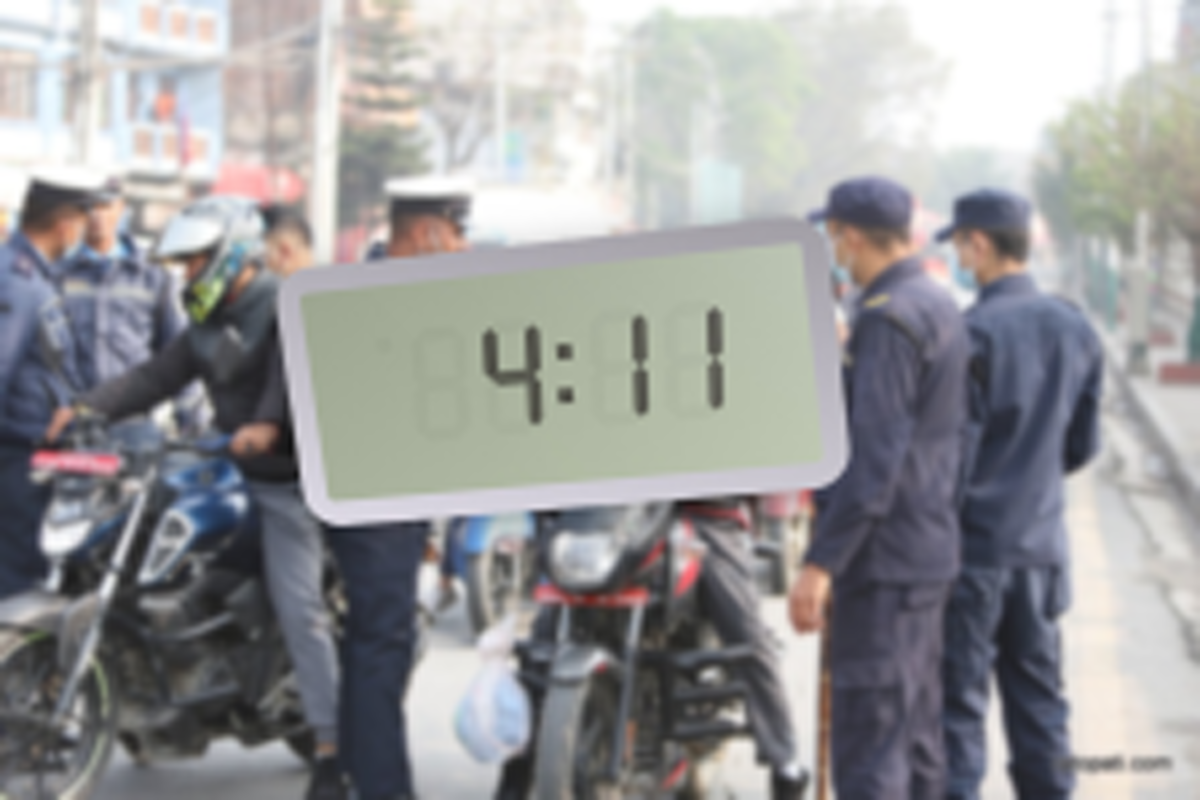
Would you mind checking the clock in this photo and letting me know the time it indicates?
4:11
